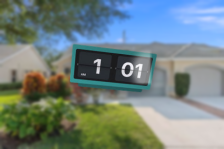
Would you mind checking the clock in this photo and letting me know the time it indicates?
1:01
